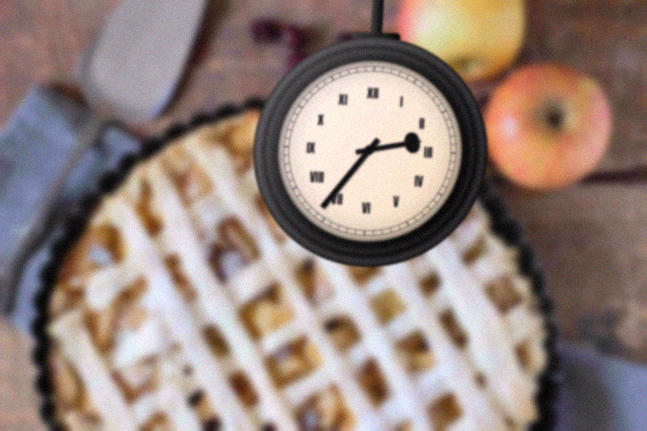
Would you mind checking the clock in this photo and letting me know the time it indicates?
2:36
